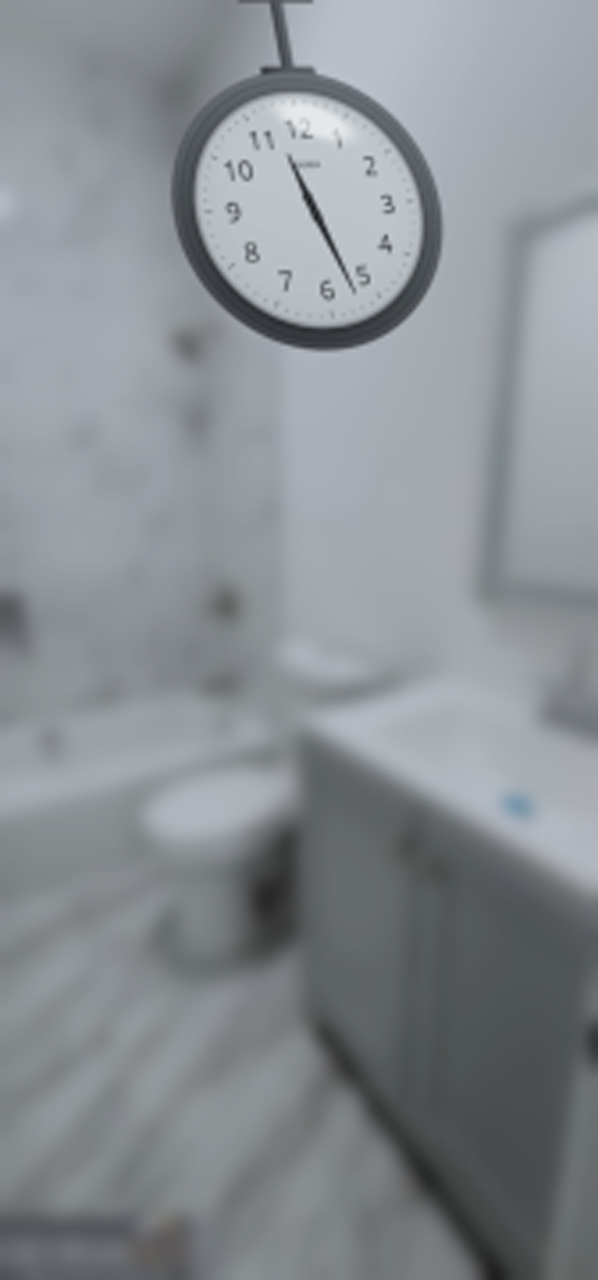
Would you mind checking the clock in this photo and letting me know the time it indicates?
11:27
